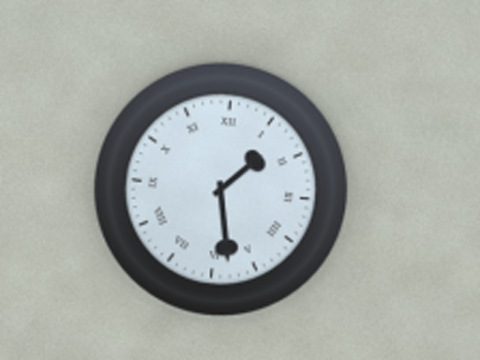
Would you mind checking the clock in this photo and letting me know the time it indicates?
1:28
